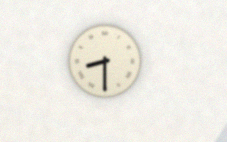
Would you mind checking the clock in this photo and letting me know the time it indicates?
8:30
